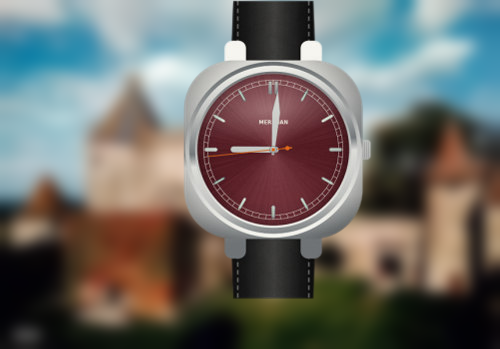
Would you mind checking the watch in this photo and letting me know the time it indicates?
9:00:44
